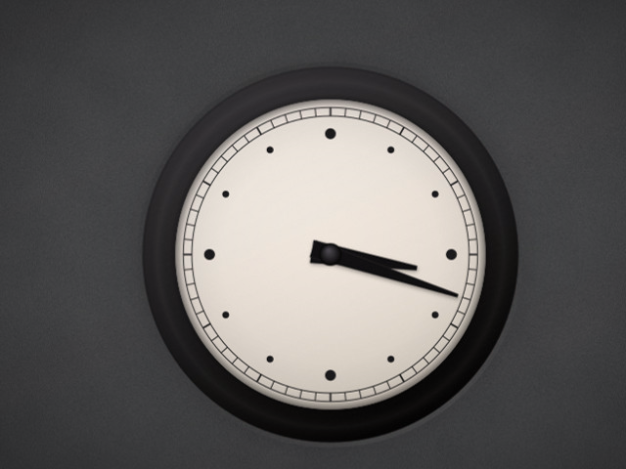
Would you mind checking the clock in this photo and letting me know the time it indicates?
3:18
